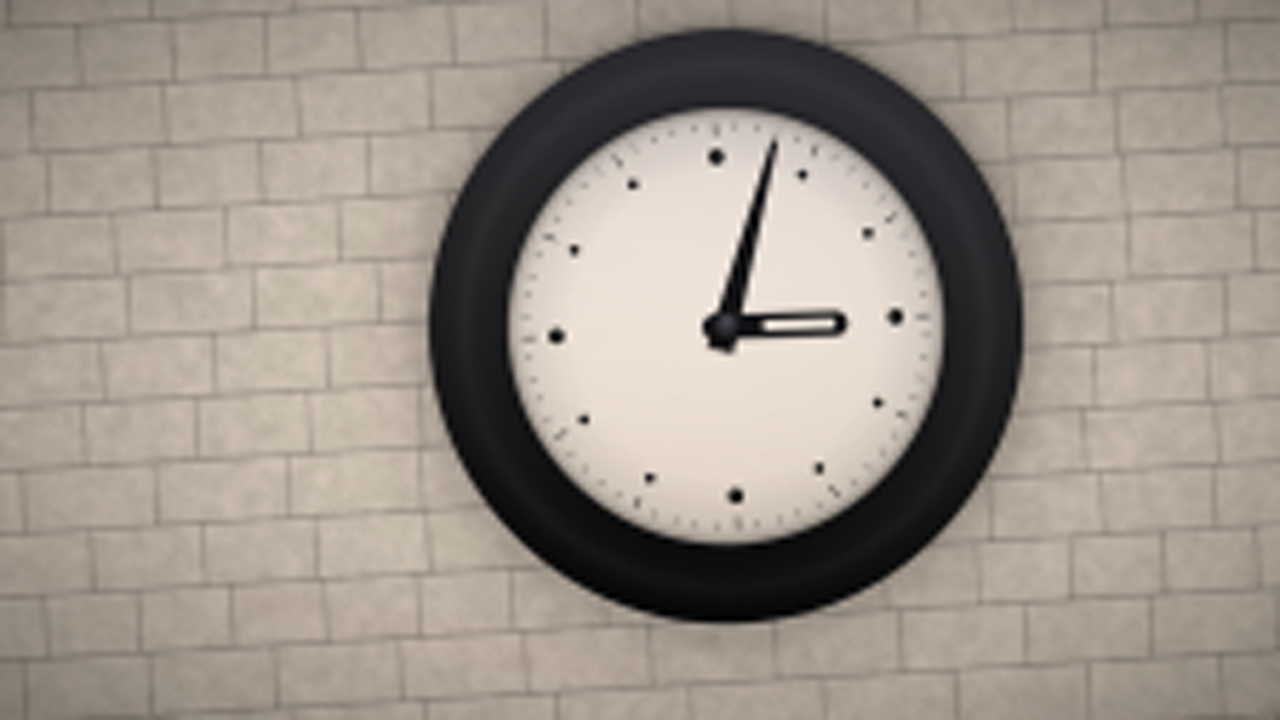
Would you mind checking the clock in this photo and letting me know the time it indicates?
3:03
